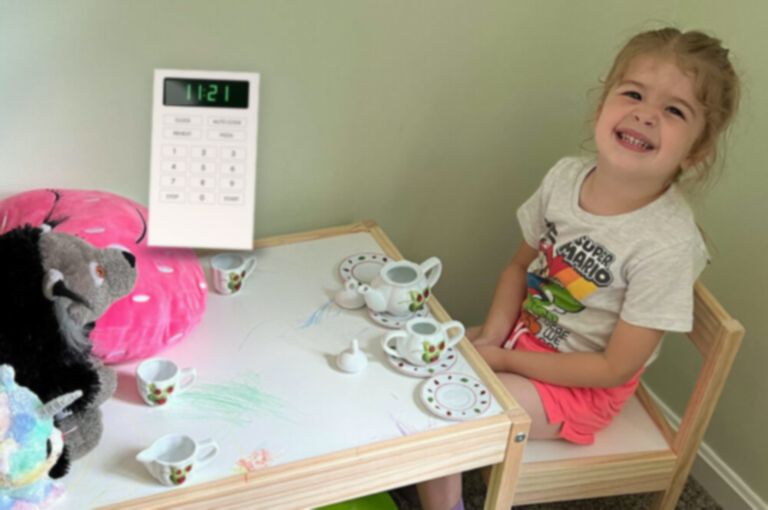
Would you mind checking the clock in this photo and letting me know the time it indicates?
11:21
